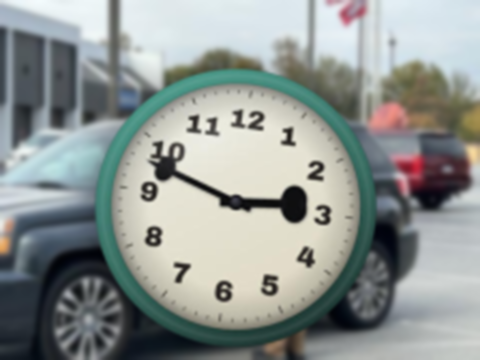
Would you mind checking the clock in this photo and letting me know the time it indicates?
2:48
